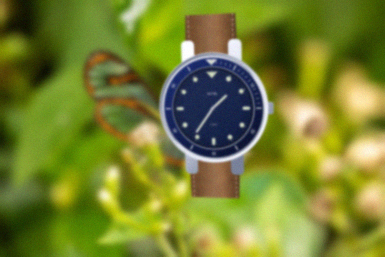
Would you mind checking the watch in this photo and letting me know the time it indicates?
1:36
